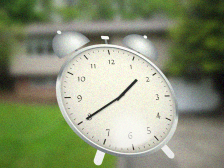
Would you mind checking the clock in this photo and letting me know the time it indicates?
1:40
